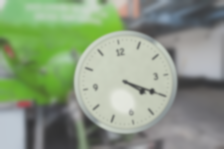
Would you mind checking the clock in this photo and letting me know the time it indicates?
4:20
